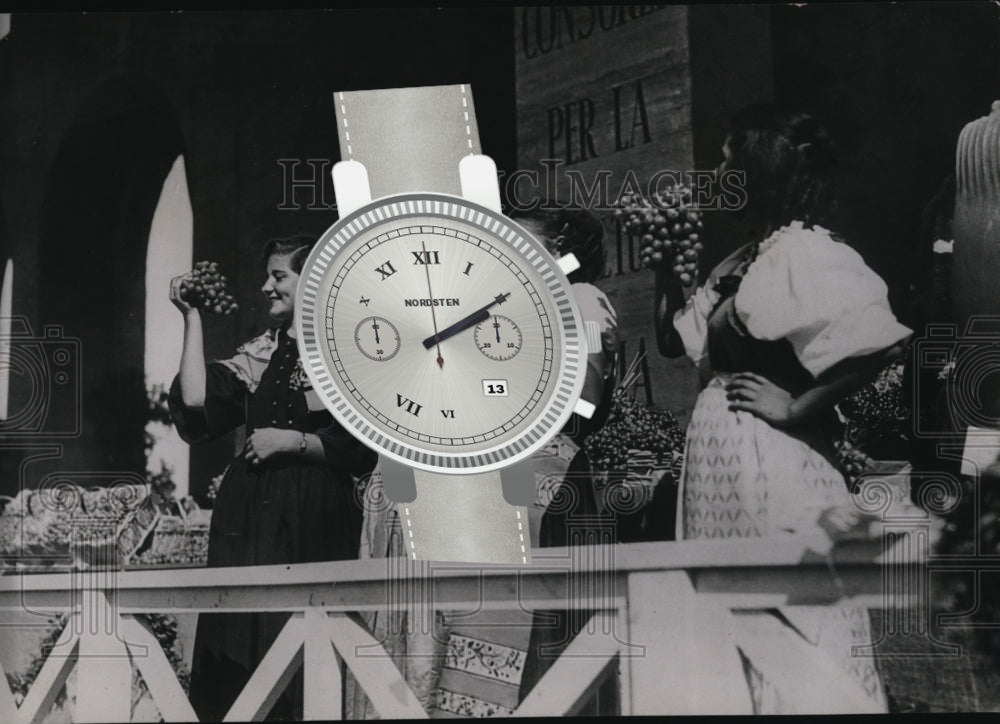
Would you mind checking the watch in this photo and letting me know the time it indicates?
2:10
